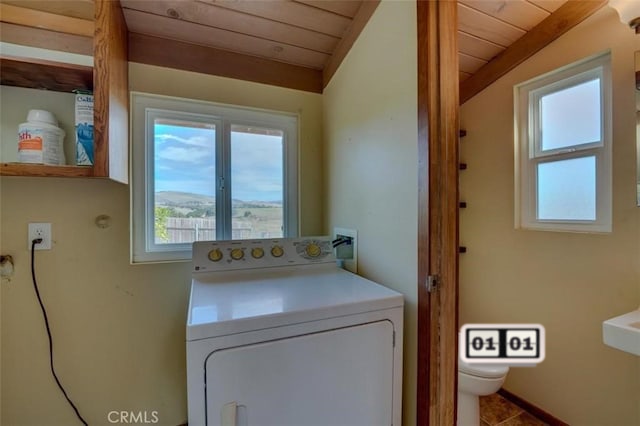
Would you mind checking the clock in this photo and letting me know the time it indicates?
1:01
